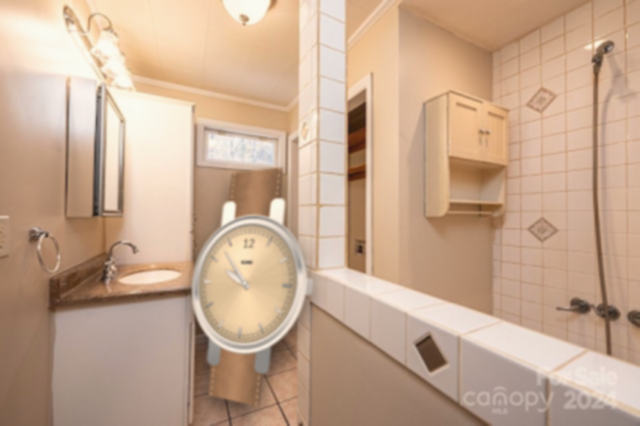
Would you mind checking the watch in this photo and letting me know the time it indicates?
9:53
